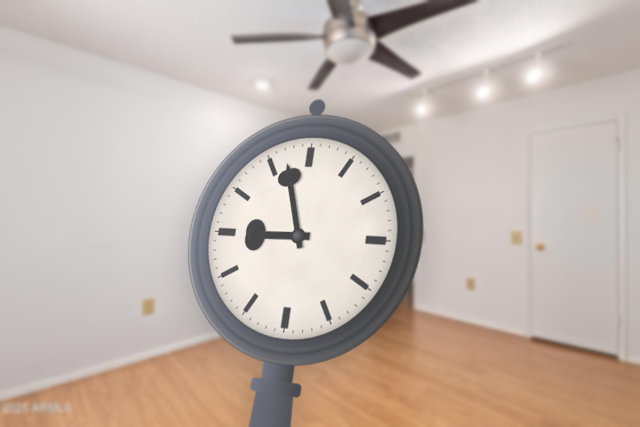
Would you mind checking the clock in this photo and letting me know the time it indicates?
8:57
